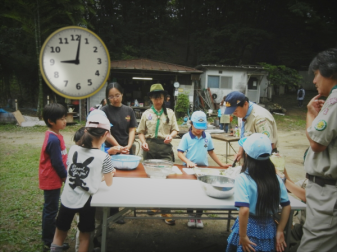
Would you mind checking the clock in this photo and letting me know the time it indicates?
9:02
